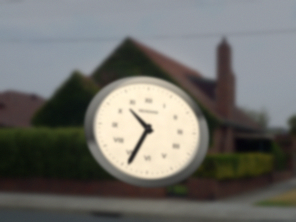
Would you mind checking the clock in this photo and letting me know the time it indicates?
10:34
